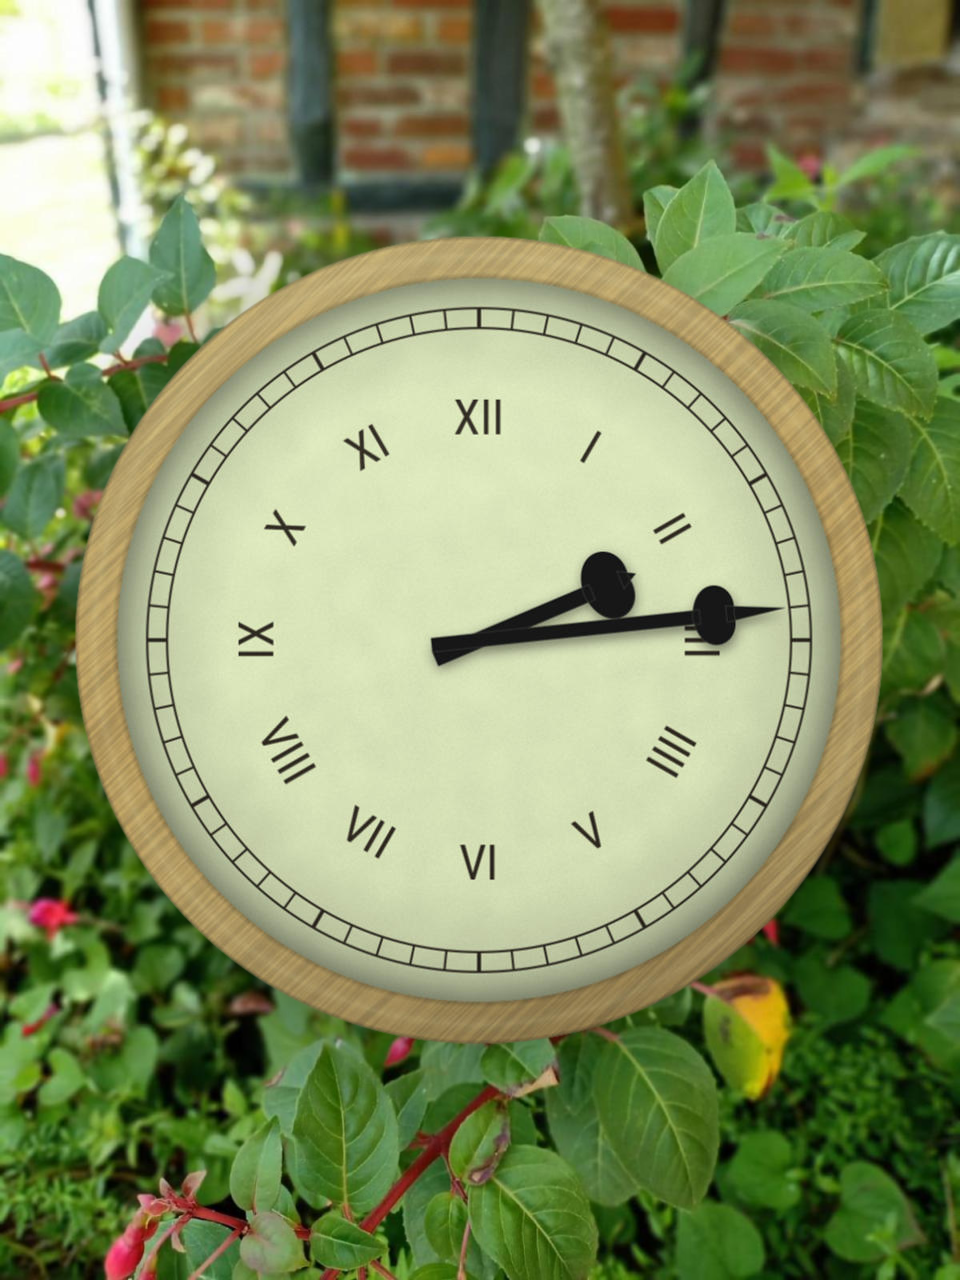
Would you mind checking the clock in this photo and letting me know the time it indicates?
2:14
